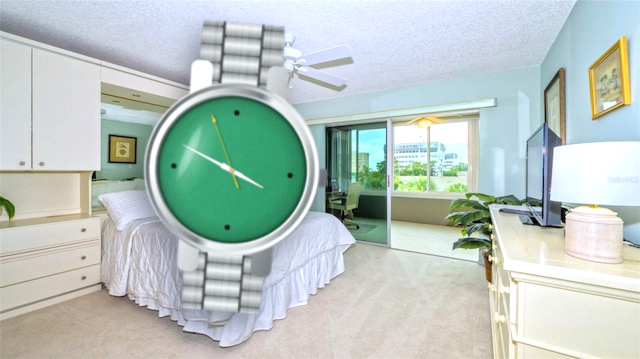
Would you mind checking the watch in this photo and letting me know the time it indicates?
3:48:56
